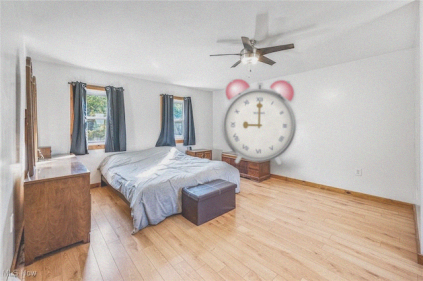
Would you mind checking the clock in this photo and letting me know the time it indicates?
9:00
